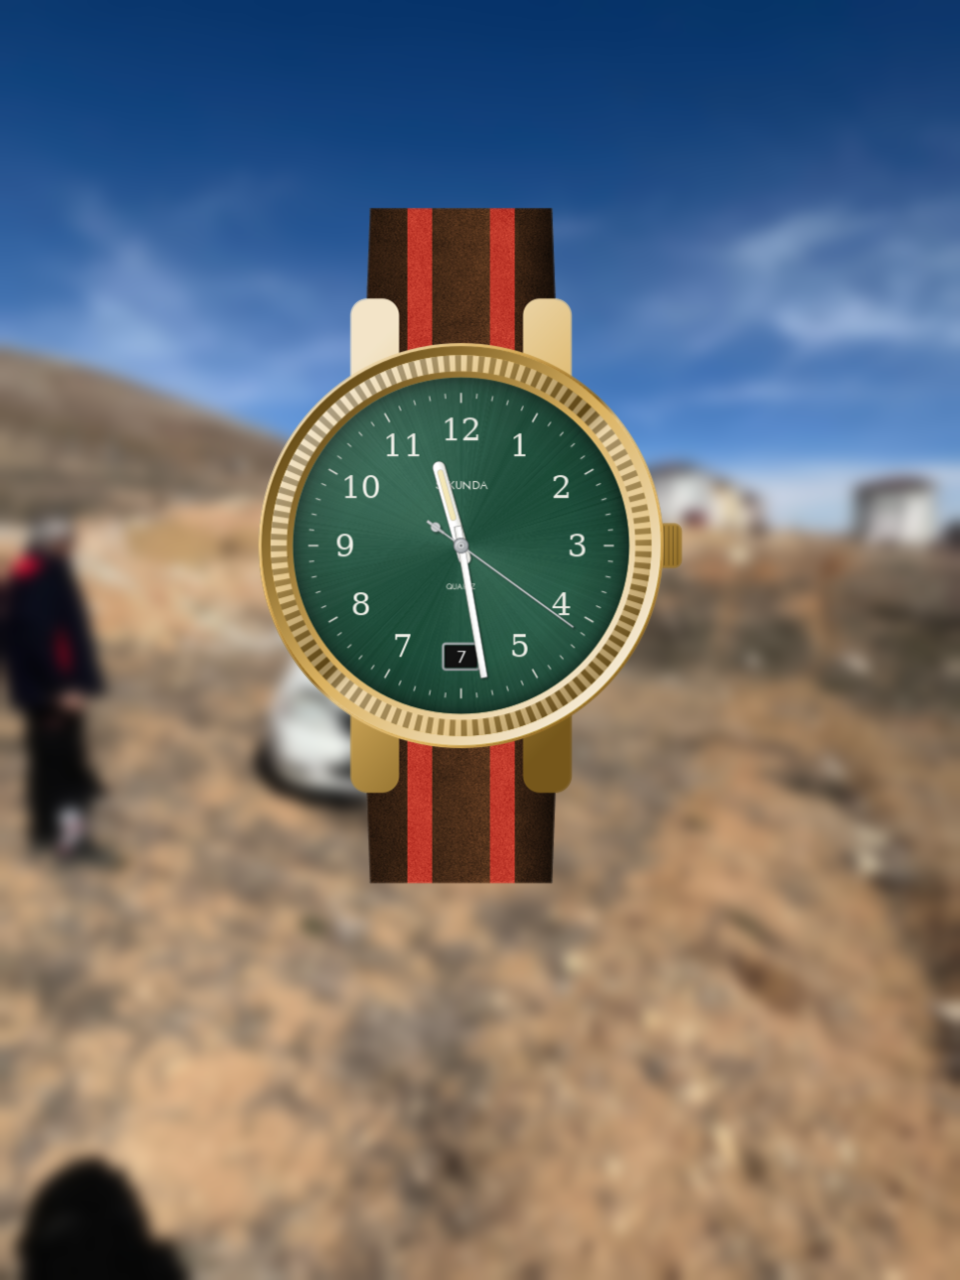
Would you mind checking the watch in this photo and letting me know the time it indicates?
11:28:21
